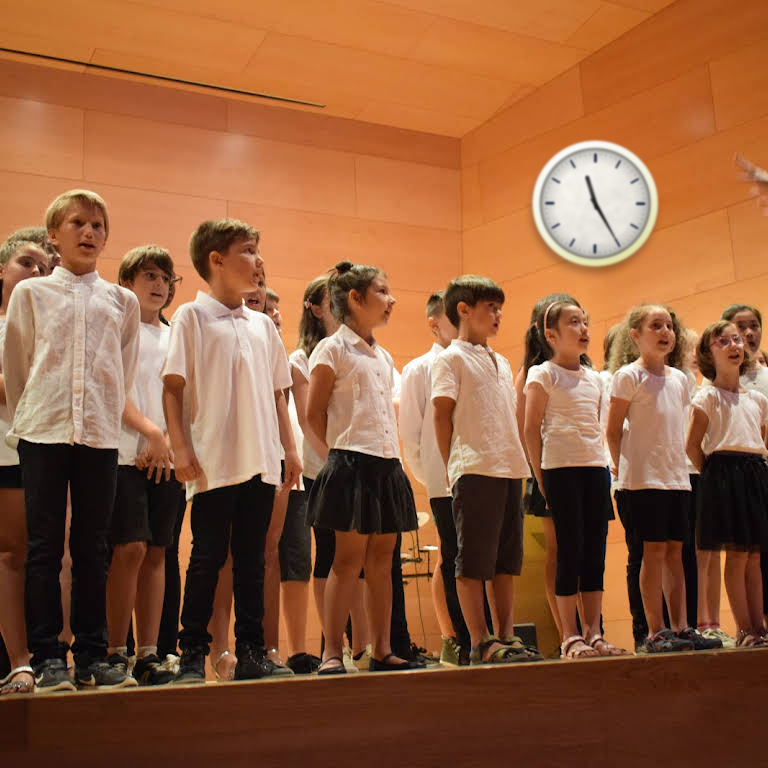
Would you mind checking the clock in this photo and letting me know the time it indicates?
11:25
